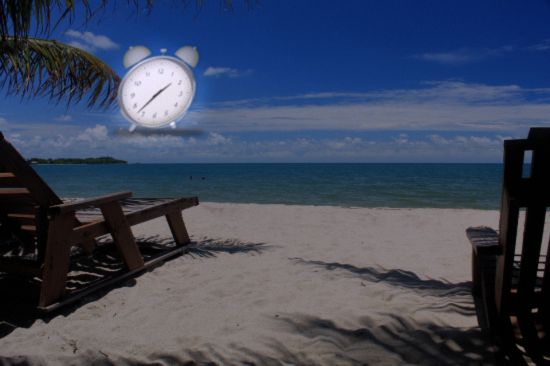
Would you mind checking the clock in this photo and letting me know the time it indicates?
1:37
